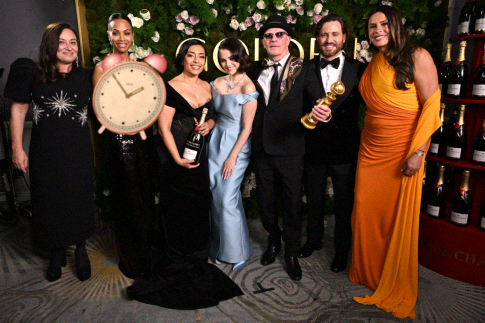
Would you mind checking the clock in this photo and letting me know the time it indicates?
1:53
